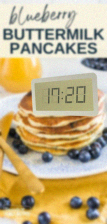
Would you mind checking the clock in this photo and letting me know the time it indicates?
17:20
